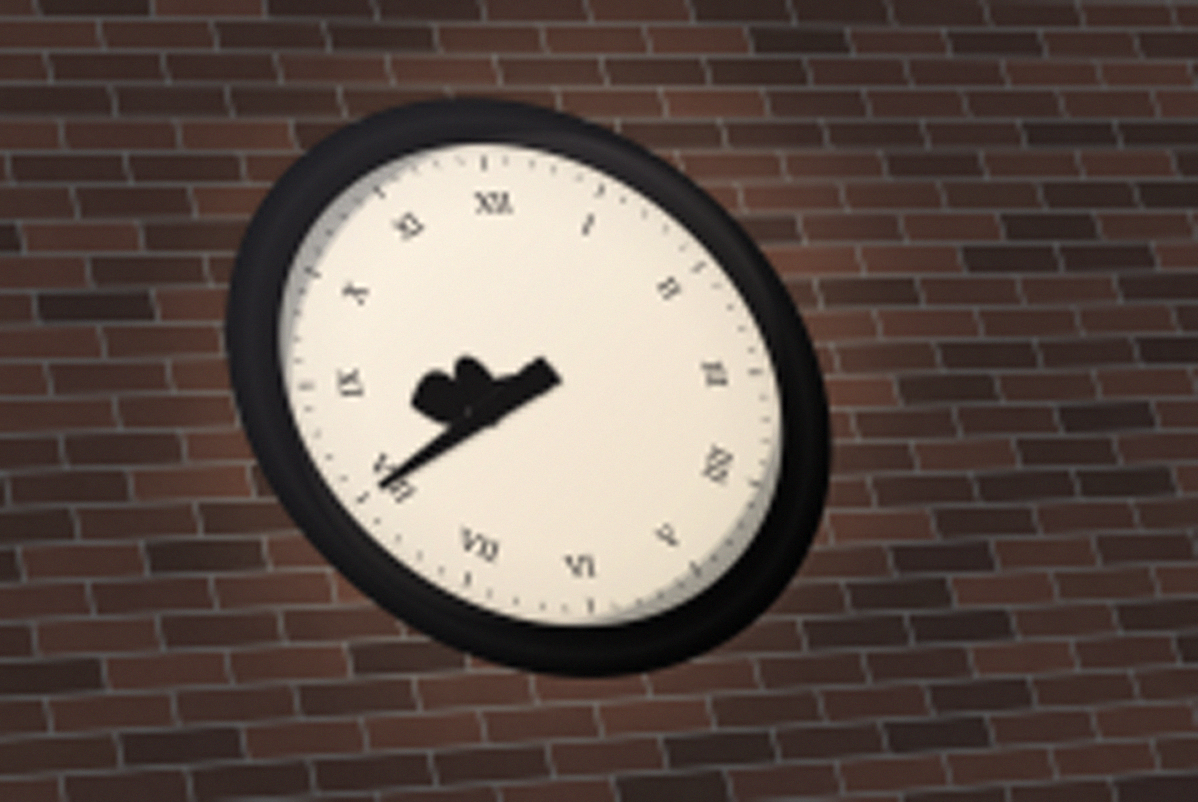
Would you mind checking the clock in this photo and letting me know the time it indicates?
8:40
